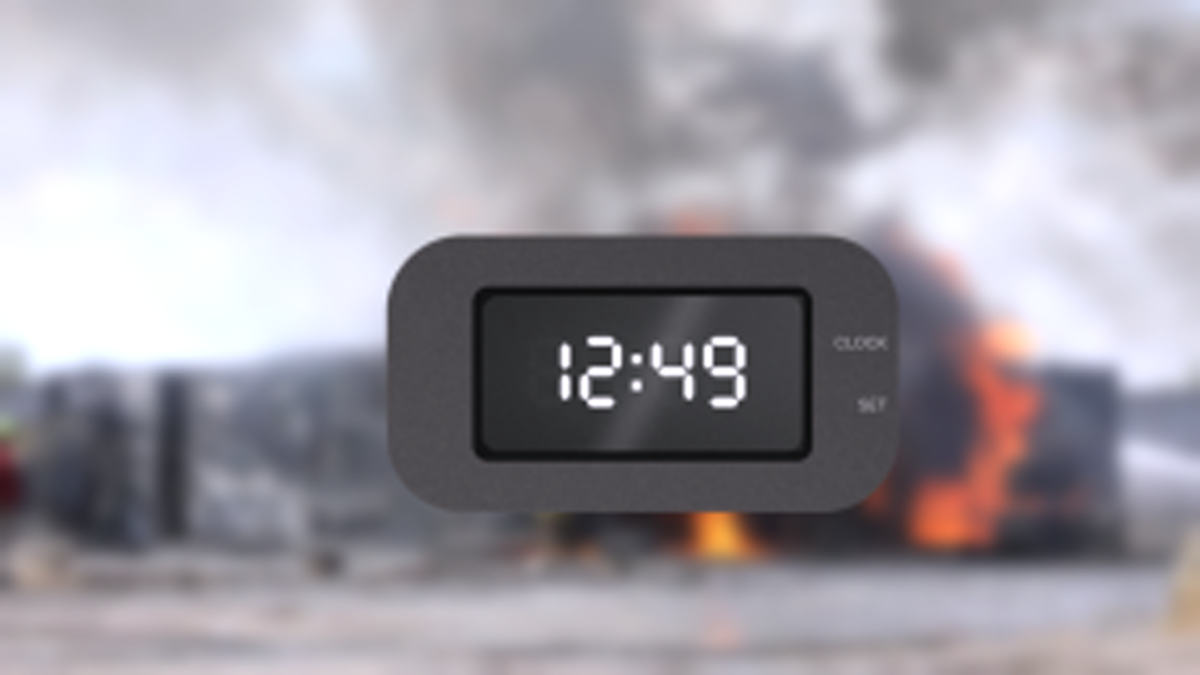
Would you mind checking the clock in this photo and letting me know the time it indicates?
12:49
